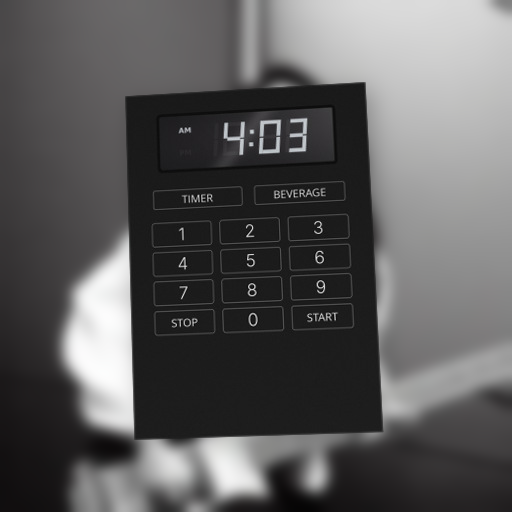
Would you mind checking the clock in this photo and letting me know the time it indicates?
4:03
